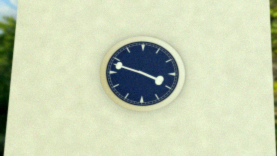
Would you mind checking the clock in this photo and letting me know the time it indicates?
3:48
